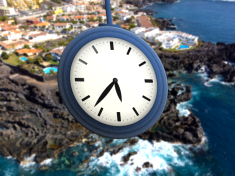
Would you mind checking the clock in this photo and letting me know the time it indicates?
5:37
